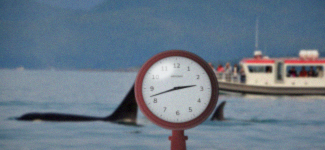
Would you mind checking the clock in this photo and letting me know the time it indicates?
2:42
